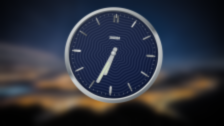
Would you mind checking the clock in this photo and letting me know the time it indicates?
6:34
